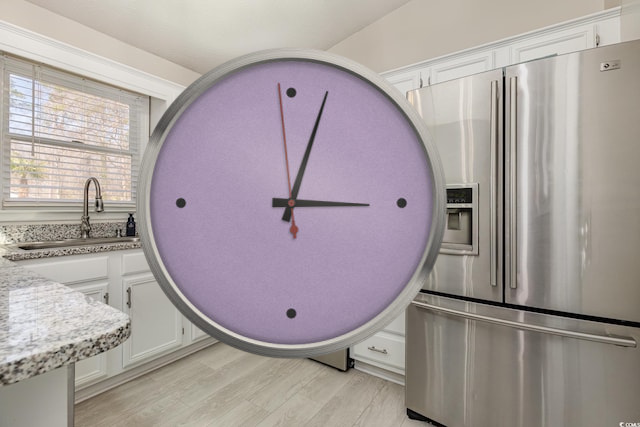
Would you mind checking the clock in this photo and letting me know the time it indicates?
3:02:59
